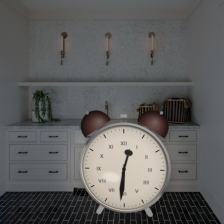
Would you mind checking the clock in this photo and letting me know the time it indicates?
12:31
